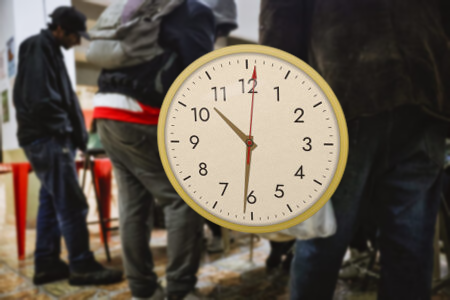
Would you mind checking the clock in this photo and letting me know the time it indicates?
10:31:01
